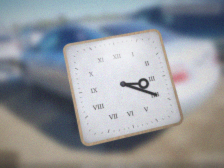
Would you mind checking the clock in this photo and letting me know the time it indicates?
3:20
